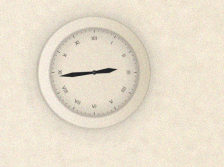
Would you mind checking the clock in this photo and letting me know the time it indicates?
2:44
